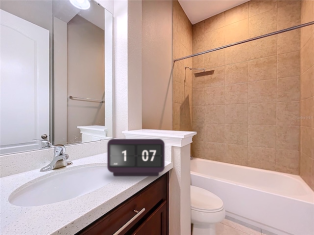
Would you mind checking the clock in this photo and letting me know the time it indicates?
1:07
